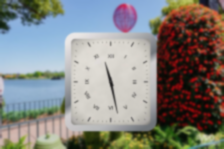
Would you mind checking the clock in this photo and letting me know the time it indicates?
11:28
